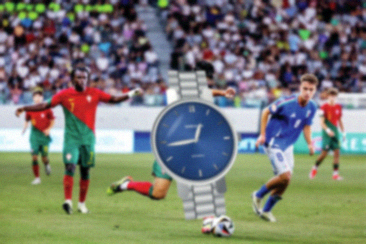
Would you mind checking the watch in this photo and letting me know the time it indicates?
12:44
